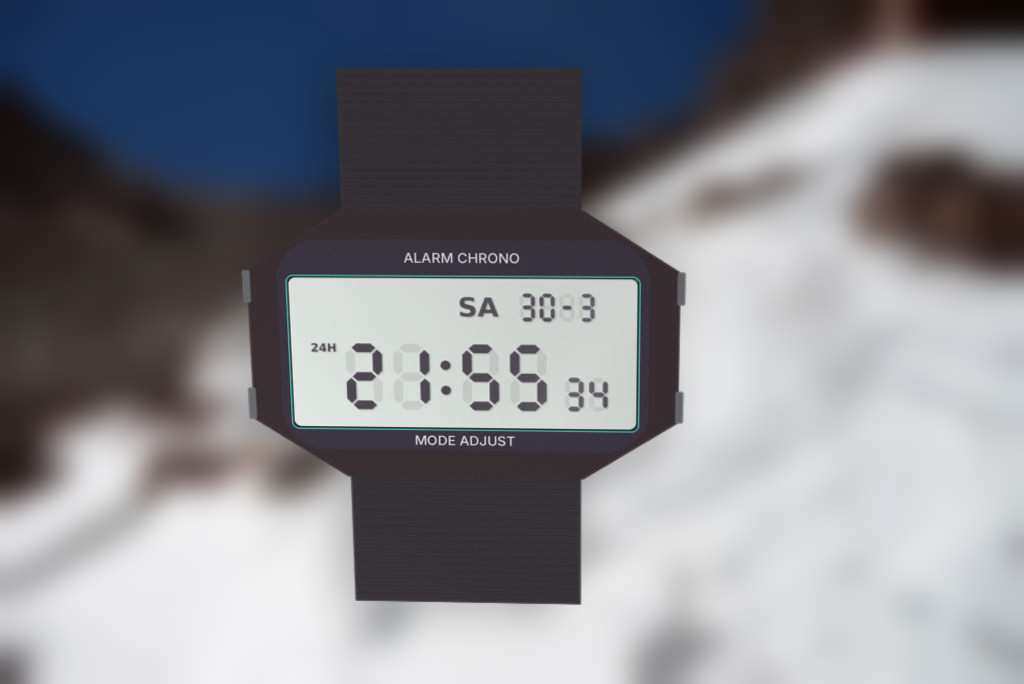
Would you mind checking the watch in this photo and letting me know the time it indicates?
21:55:34
